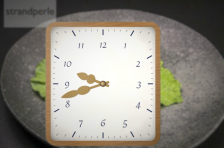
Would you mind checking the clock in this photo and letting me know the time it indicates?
9:42
